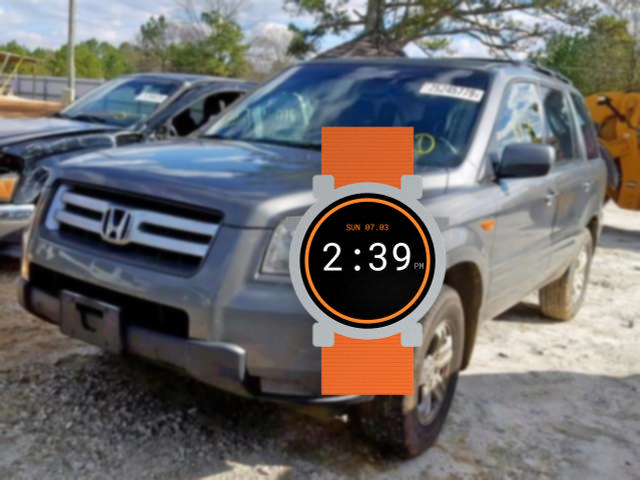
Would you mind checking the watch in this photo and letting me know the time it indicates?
2:39
